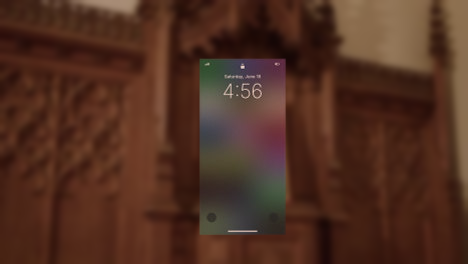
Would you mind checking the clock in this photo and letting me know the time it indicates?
4:56
